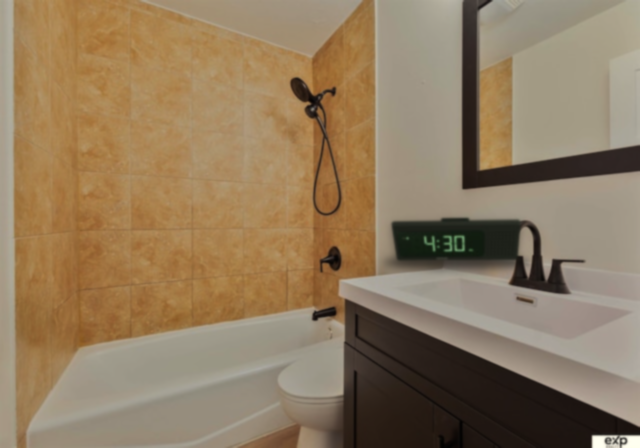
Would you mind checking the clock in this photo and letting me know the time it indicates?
4:30
